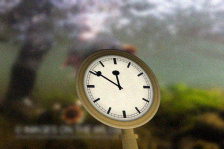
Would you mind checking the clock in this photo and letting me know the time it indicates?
11:51
